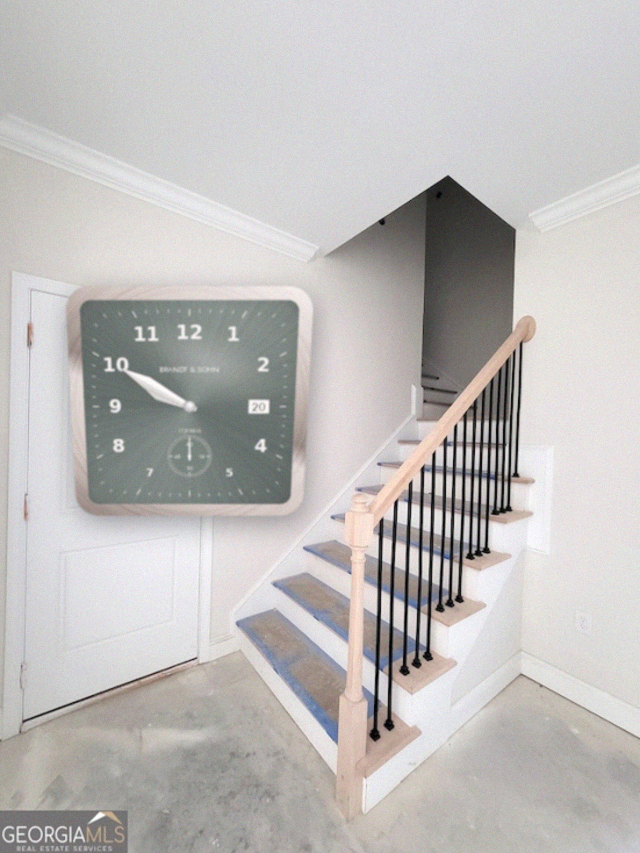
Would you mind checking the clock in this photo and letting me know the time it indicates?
9:50
